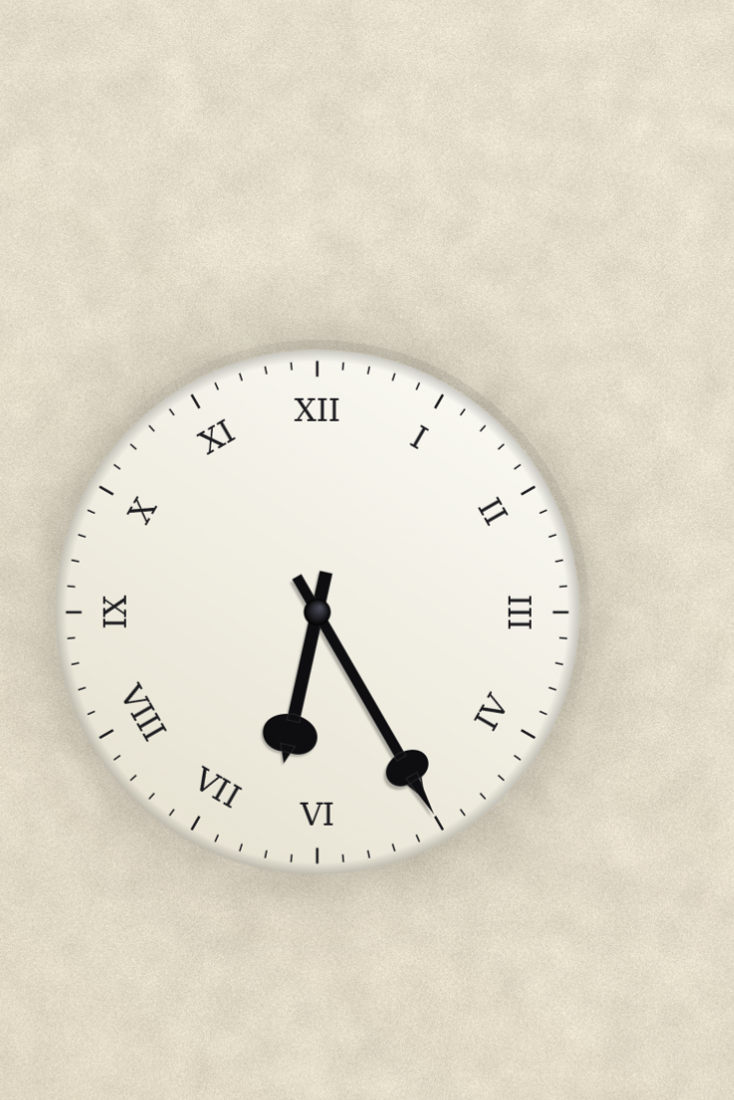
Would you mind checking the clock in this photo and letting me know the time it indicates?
6:25
